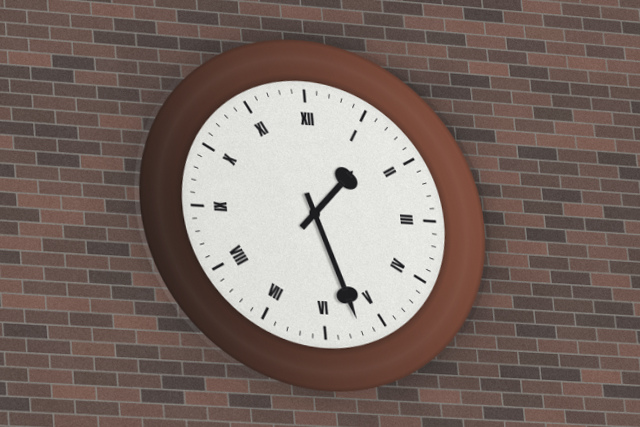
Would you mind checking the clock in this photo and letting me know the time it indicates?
1:27
